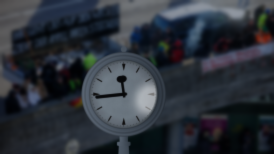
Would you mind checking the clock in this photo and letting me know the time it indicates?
11:44
